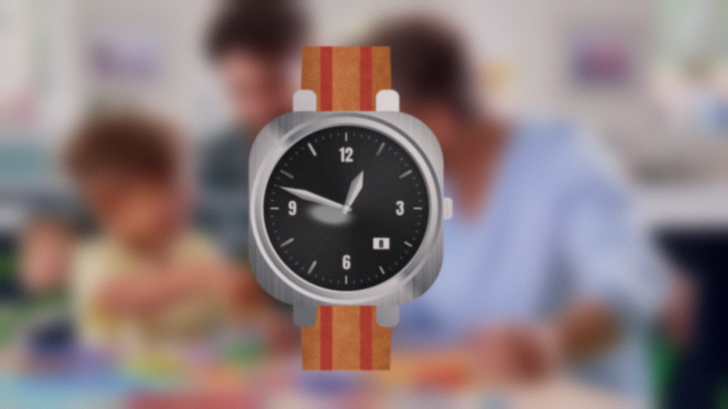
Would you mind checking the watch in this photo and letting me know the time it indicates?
12:48
